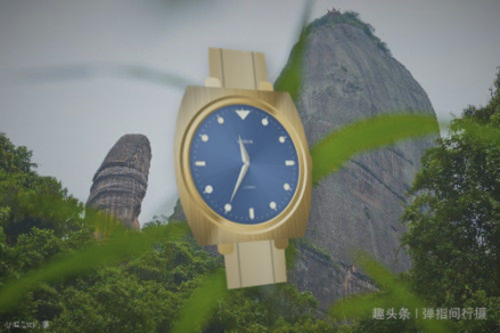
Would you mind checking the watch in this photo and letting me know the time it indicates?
11:35
